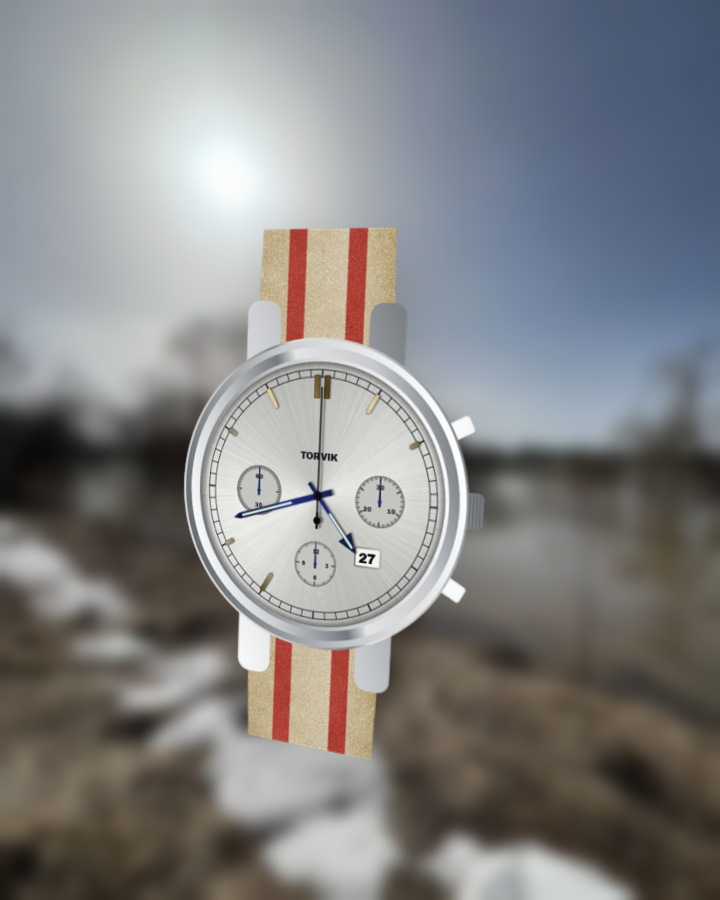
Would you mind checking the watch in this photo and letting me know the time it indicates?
4:42
